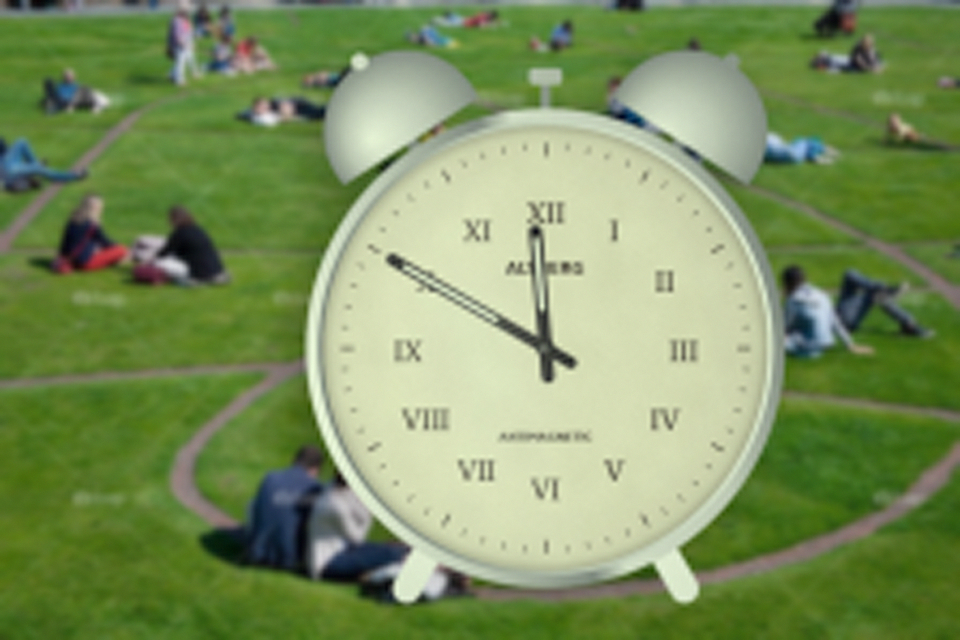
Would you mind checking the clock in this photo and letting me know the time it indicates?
11:50
